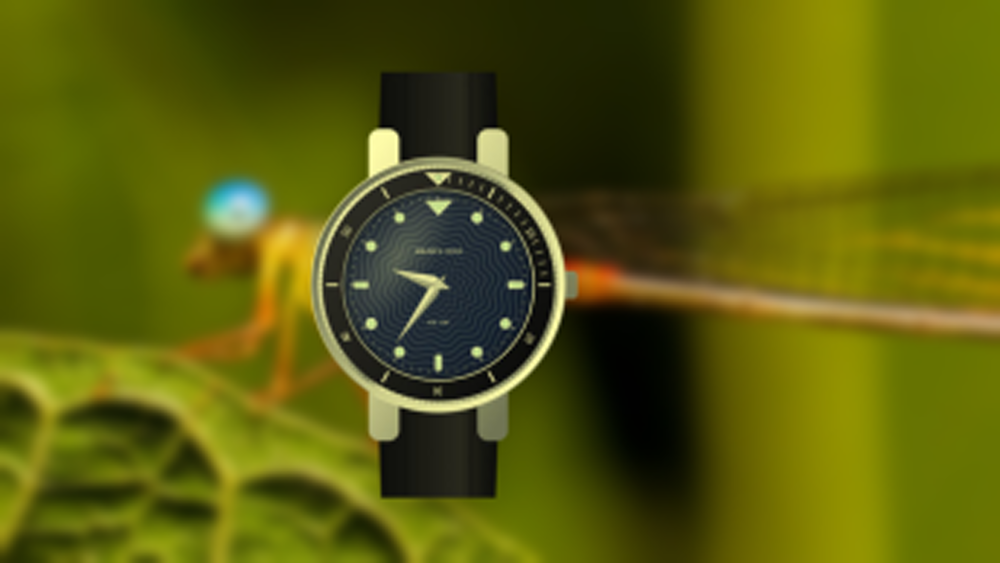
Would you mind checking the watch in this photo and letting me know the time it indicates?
9:36
